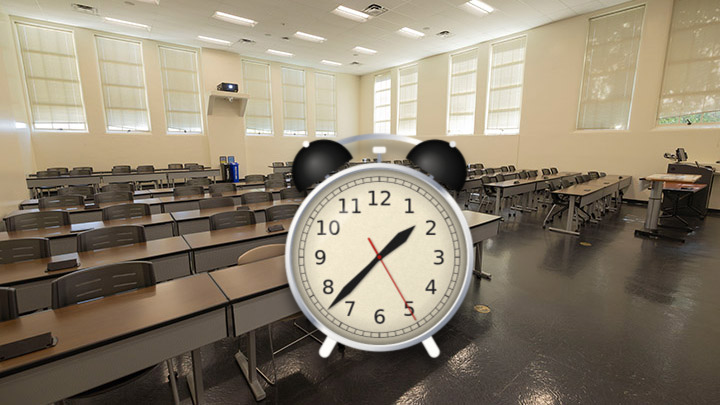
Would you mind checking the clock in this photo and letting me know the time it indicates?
1:37:25
